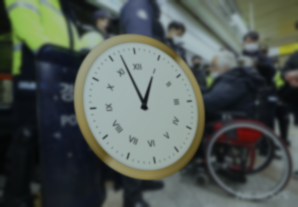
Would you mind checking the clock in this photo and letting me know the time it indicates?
12:57
